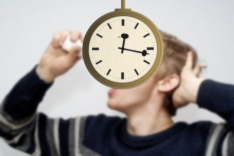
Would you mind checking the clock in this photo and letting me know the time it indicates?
12:17
